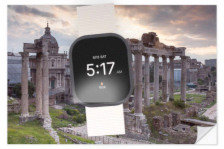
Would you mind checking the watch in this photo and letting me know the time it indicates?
5:17
